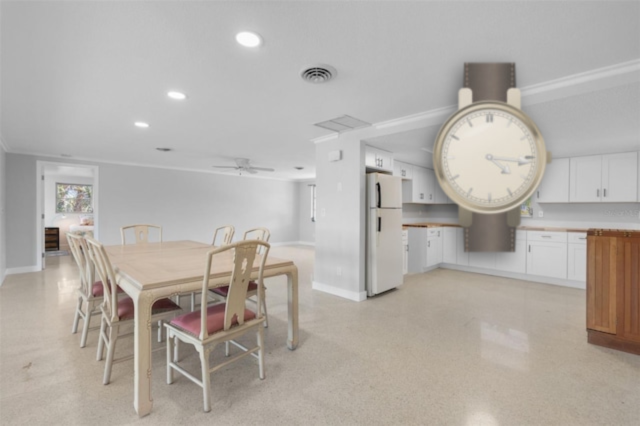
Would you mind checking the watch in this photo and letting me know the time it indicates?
4:16
